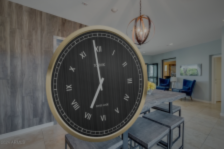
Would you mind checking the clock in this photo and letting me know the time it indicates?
6:59
